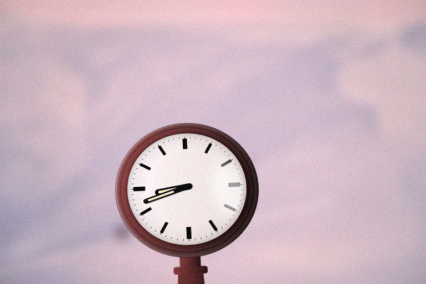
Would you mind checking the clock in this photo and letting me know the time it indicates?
8:42
